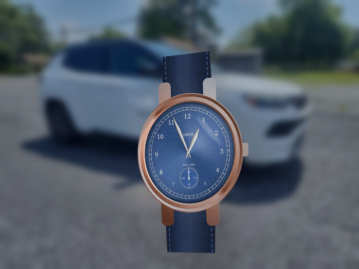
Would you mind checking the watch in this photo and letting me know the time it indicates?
12:56
